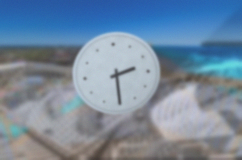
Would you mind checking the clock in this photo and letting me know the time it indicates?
2:30
